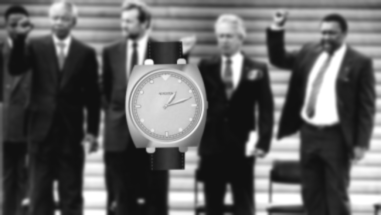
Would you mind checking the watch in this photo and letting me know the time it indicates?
1:12
